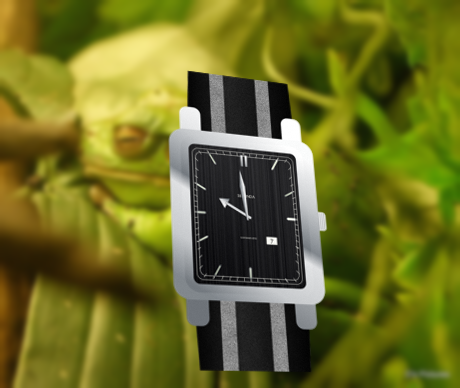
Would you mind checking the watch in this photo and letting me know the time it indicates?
9:59
